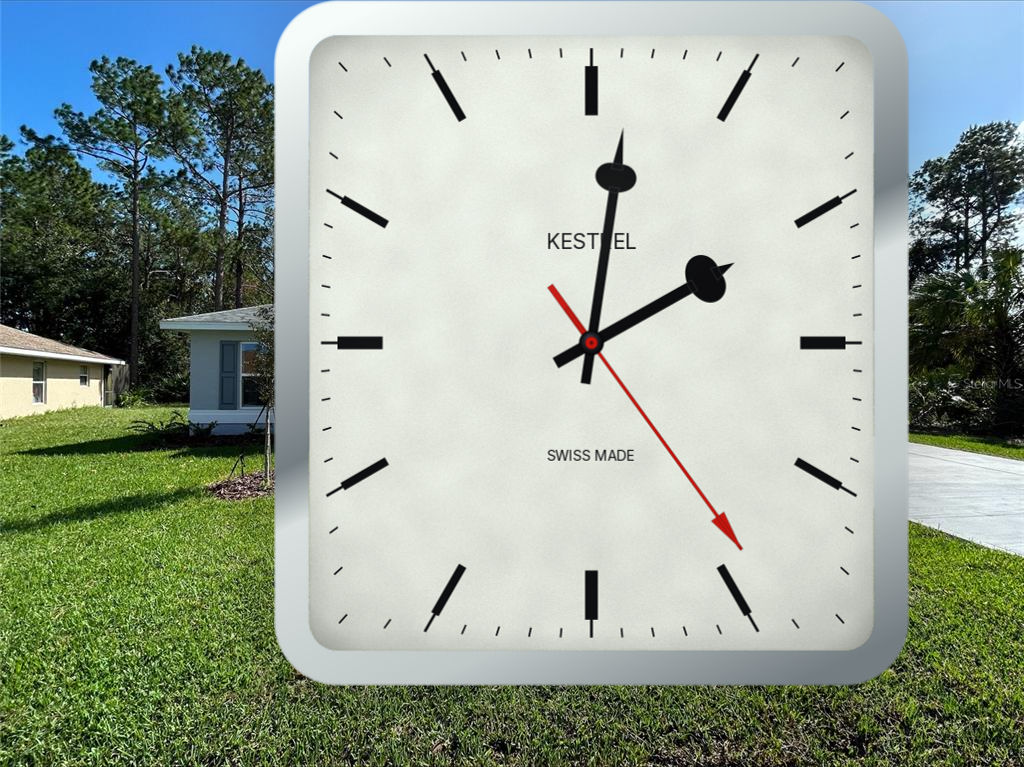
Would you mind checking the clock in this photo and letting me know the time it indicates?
2:01:24
